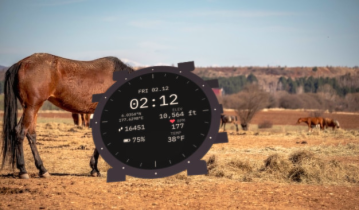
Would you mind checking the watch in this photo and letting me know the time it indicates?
2:12
